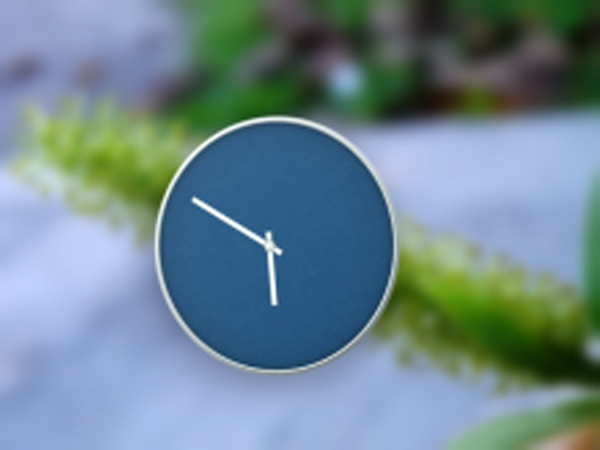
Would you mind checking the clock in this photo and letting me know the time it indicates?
5:50
